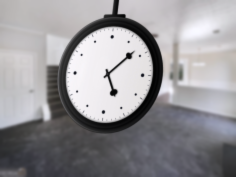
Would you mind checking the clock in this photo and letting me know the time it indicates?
5:08
